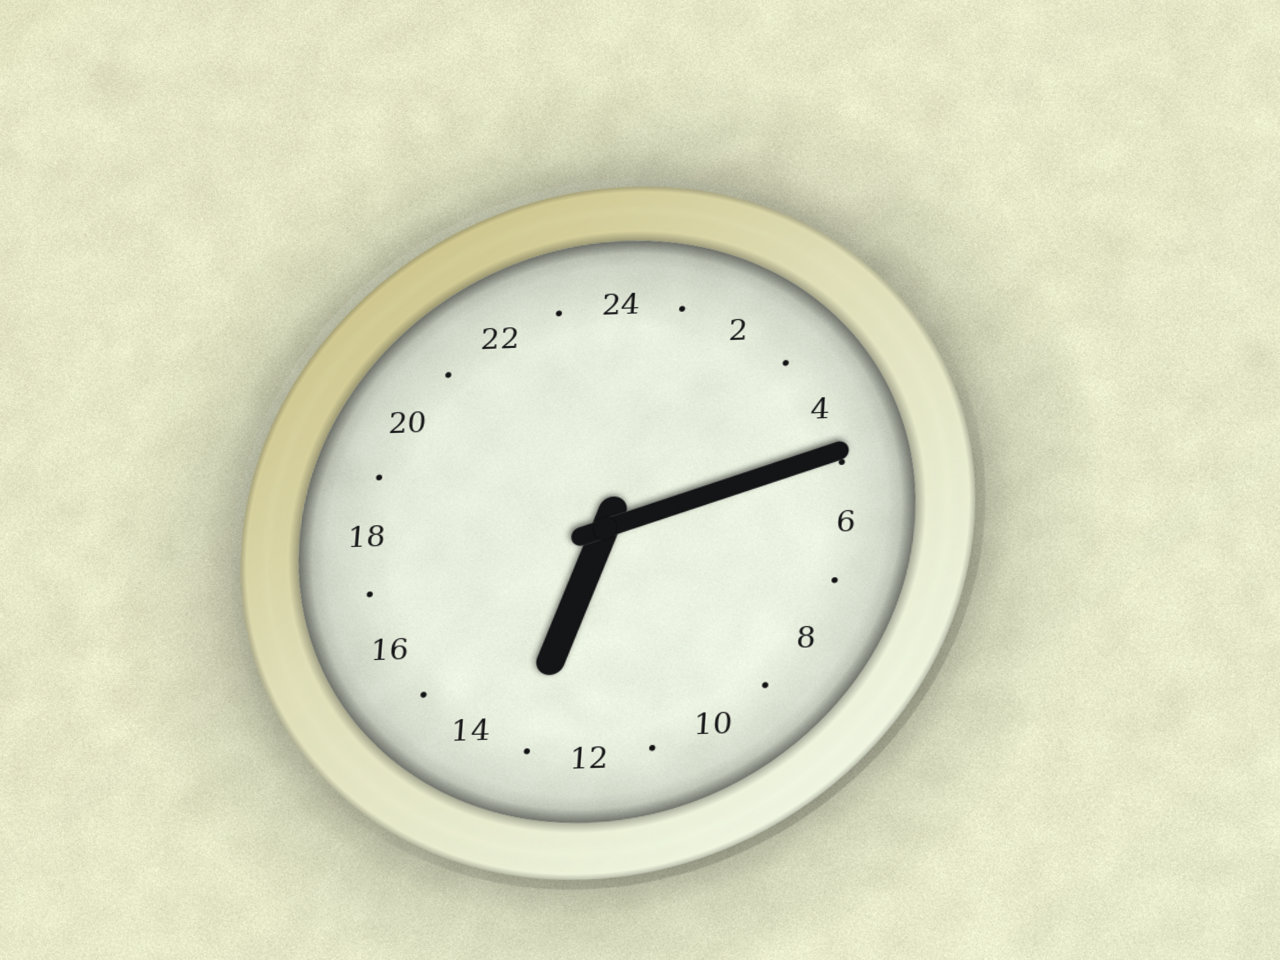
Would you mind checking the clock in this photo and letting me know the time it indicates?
13:12
